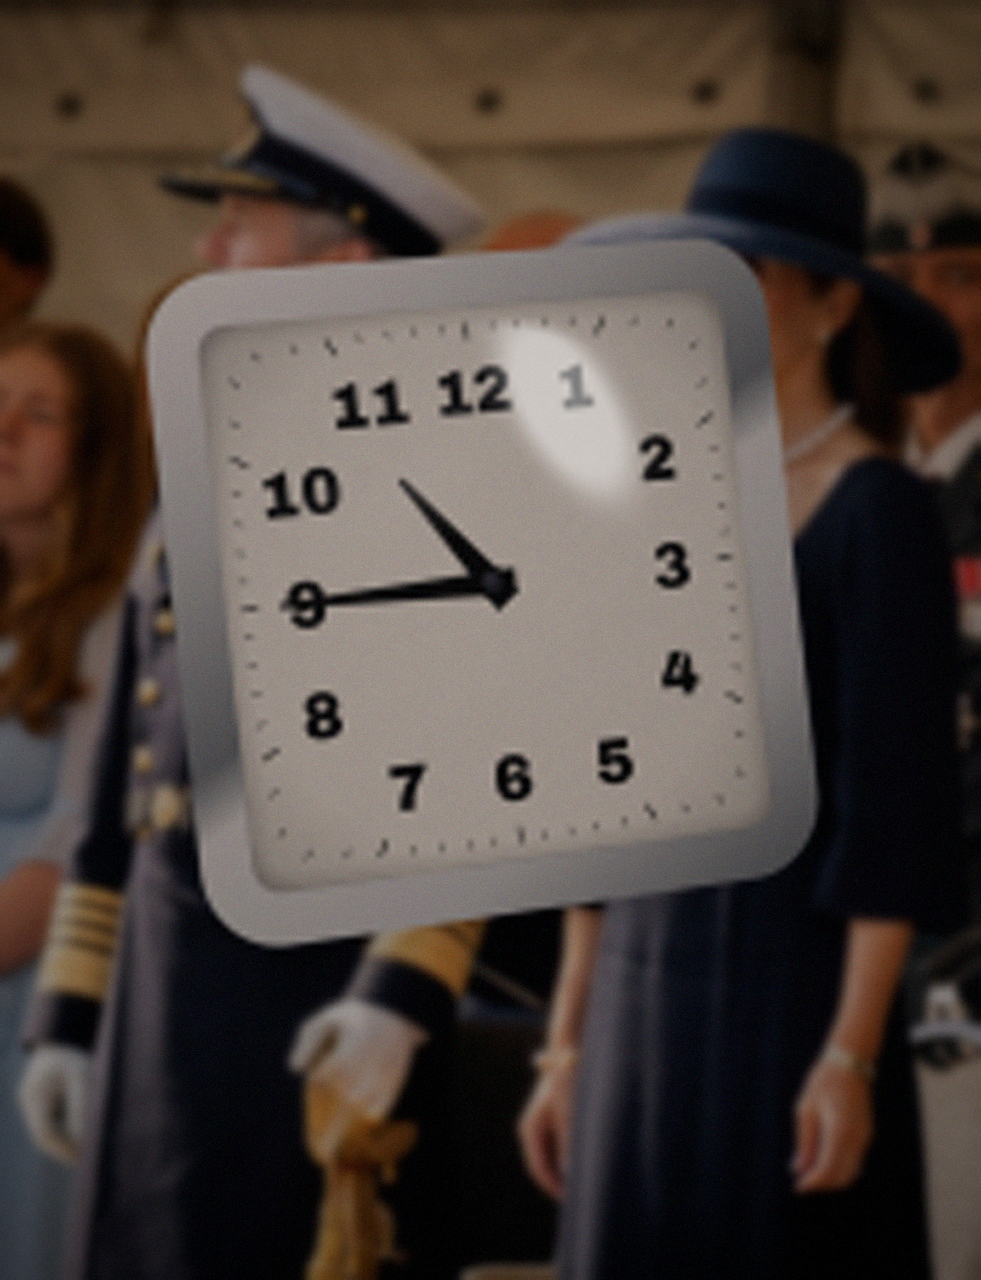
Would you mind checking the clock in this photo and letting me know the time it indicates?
10:45
